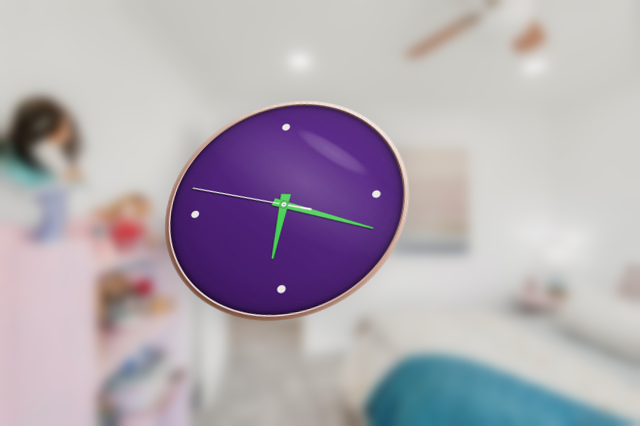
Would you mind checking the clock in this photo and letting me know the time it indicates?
6:18:48
